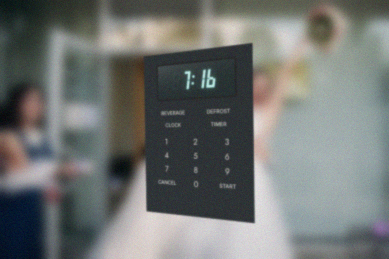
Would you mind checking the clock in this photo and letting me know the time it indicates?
7:16
